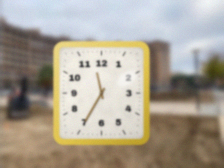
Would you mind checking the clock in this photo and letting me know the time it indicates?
11:35
